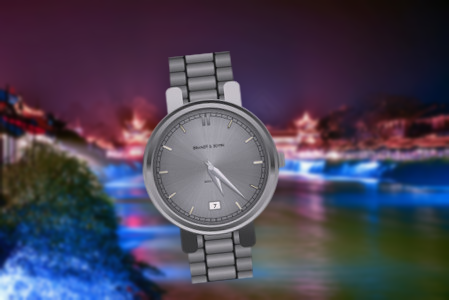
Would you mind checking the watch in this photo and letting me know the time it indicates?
5:23
